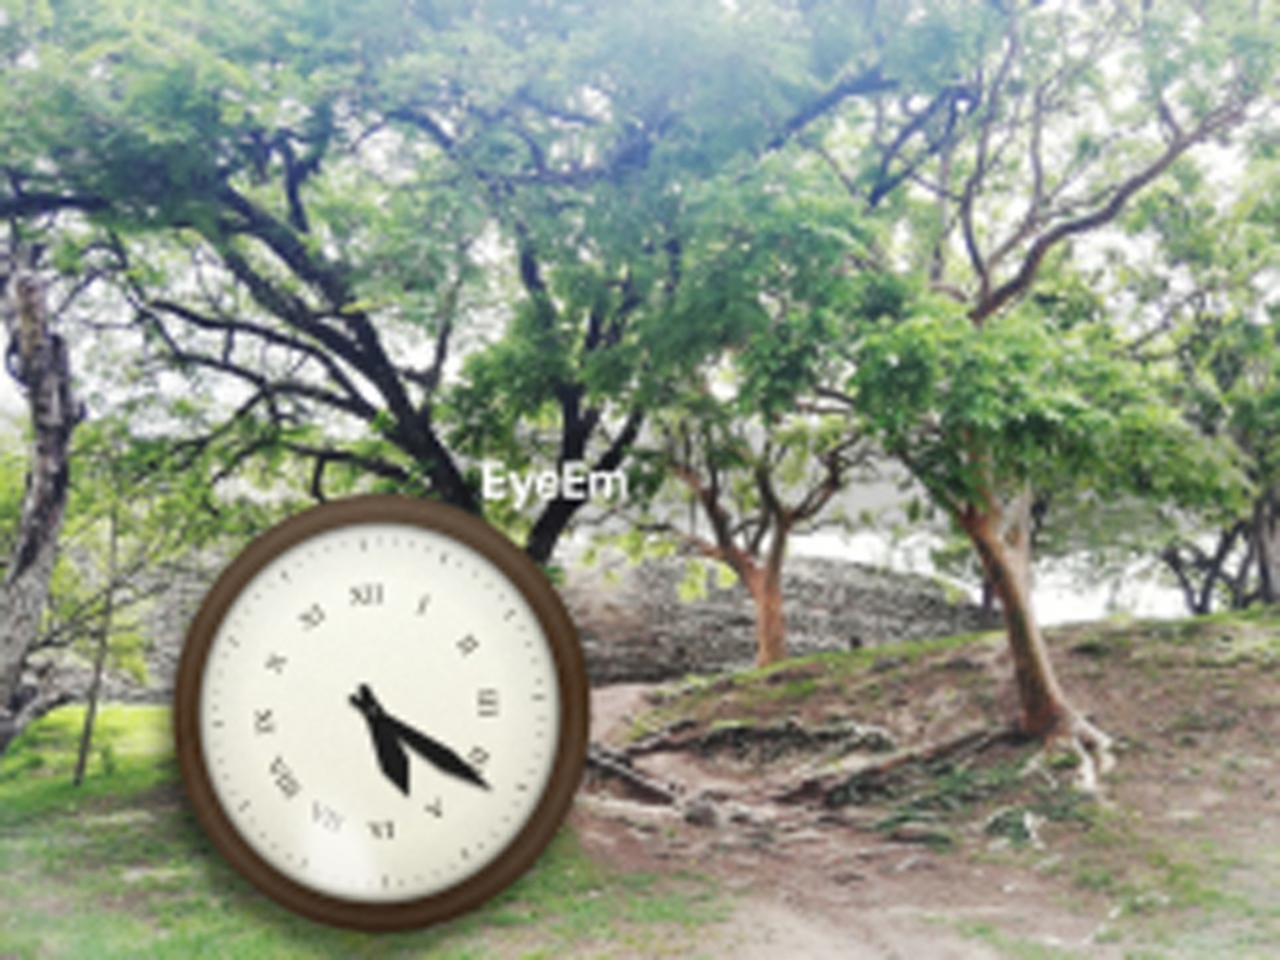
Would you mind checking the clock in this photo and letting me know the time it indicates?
5:21
